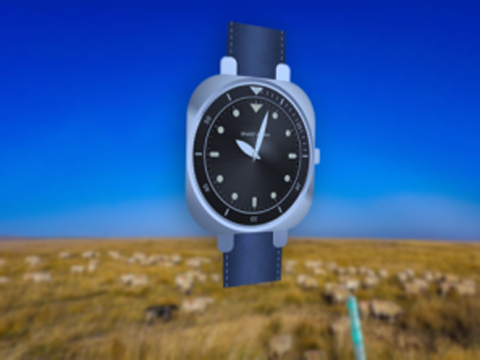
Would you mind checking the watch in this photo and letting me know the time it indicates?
10:03
